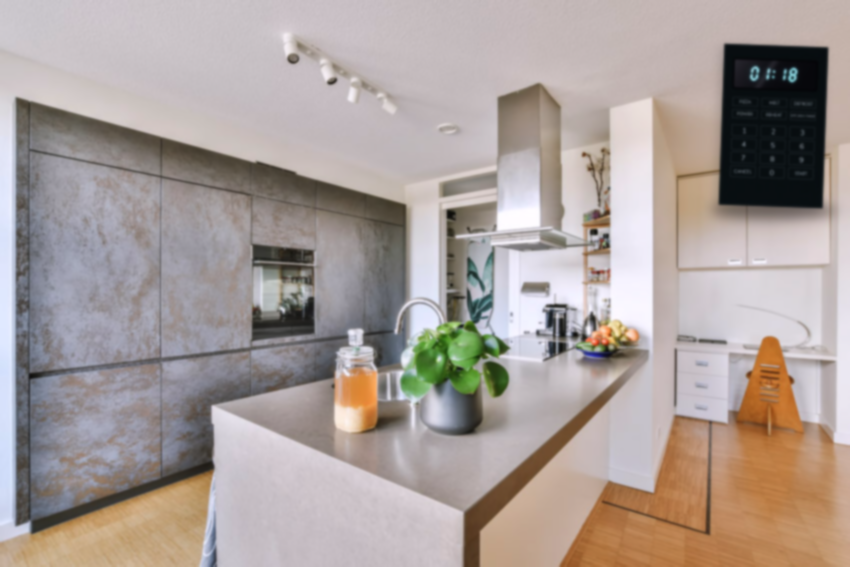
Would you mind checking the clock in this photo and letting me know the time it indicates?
1:18
